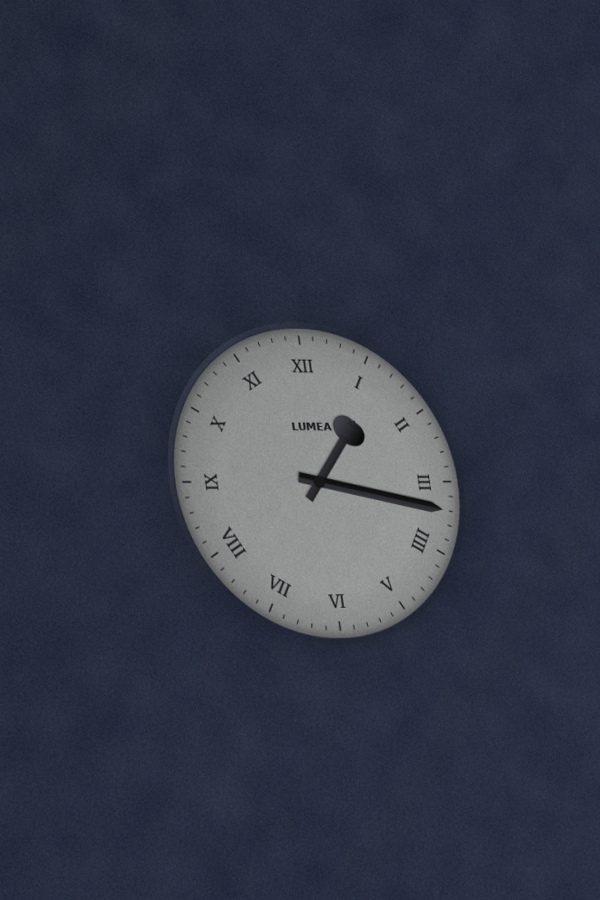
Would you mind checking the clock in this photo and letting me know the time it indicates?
1:17
